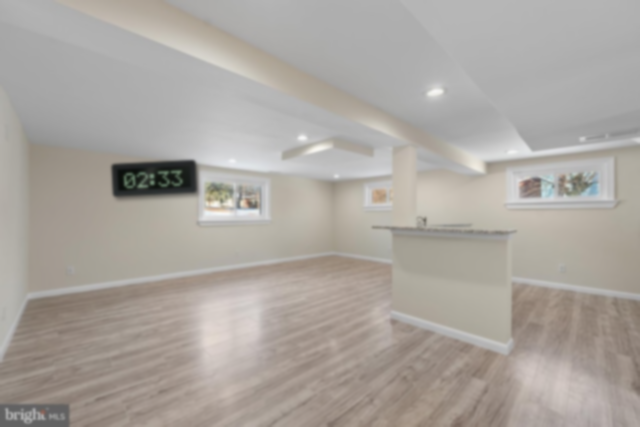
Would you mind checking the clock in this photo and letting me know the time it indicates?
2:33
